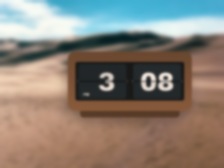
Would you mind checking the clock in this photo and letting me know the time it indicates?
3:08
